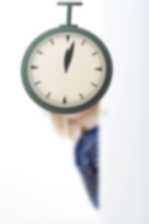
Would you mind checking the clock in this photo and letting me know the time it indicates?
12:02
